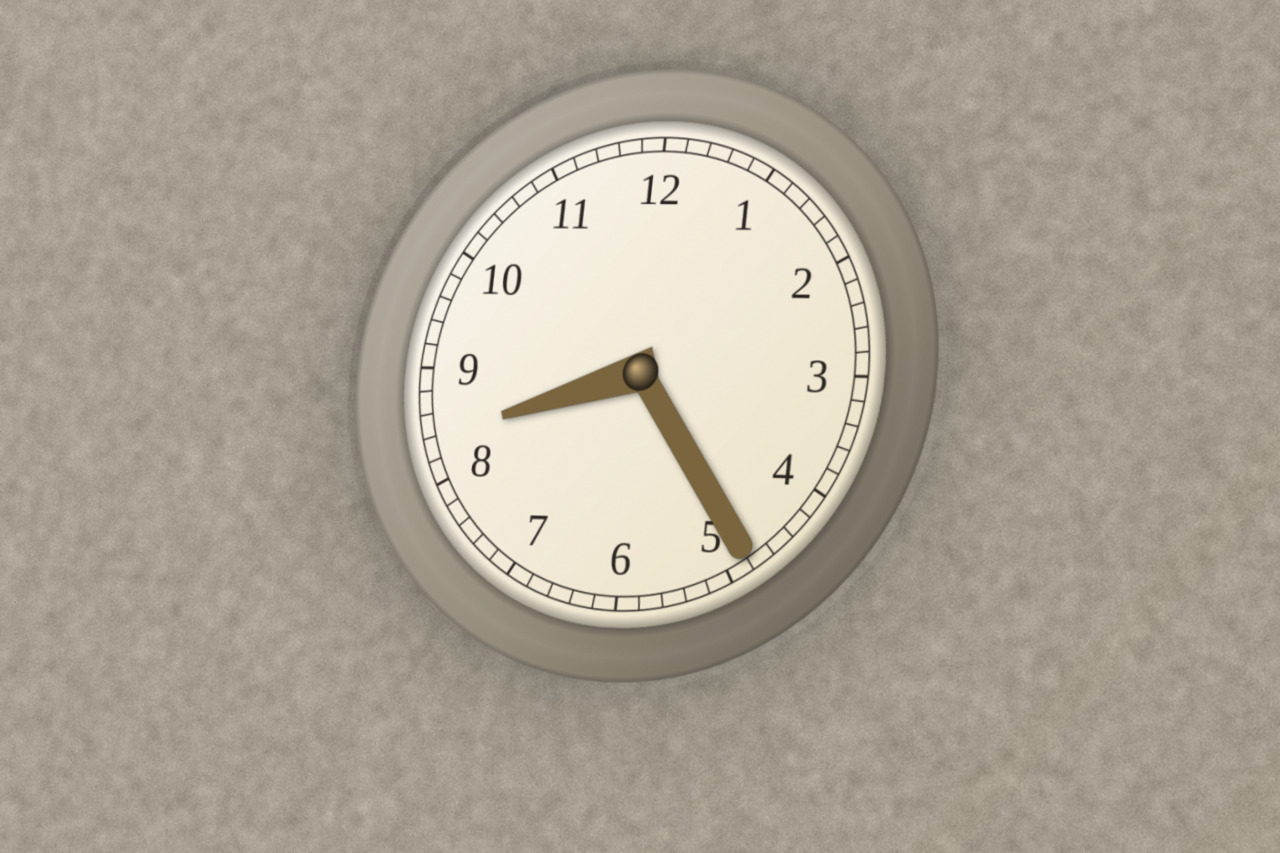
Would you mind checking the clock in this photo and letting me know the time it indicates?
8:24
